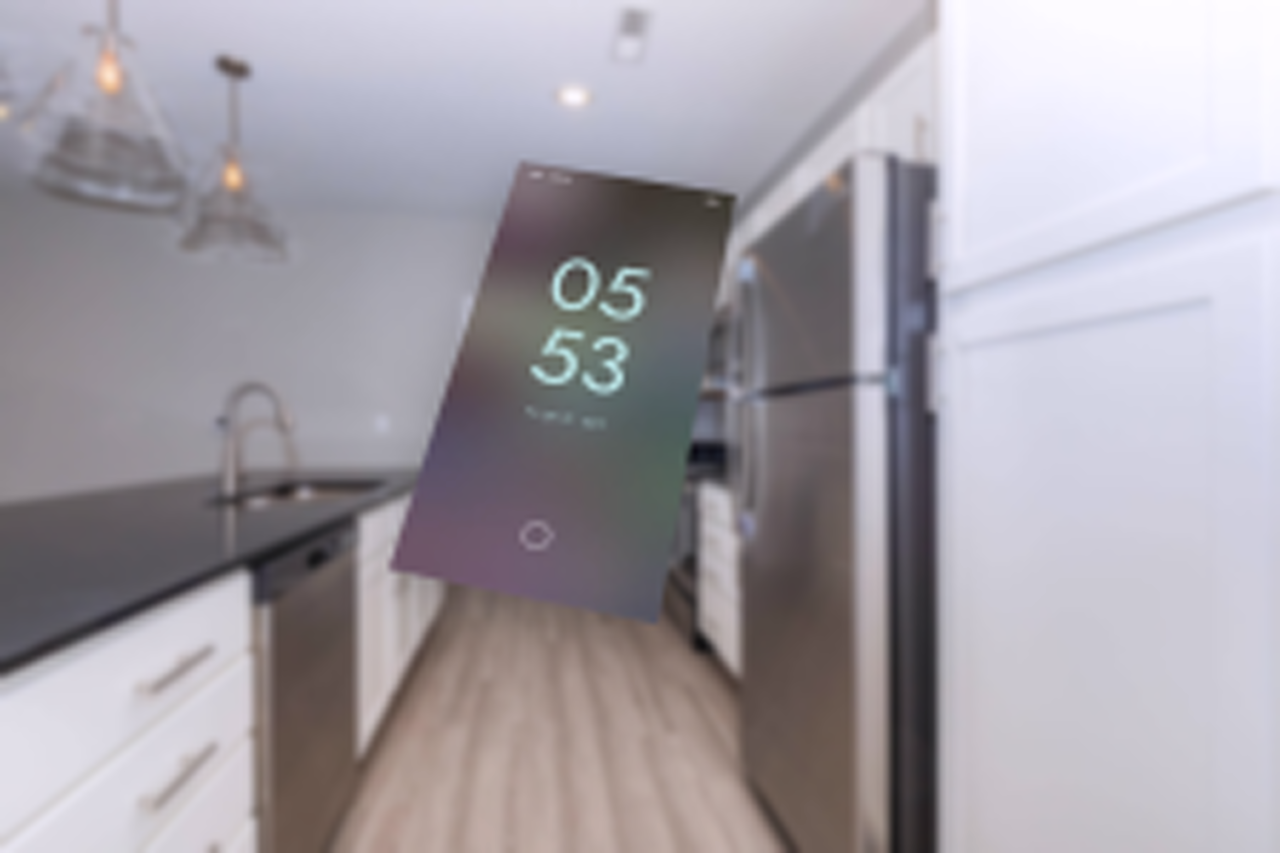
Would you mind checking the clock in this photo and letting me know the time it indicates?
5:53
